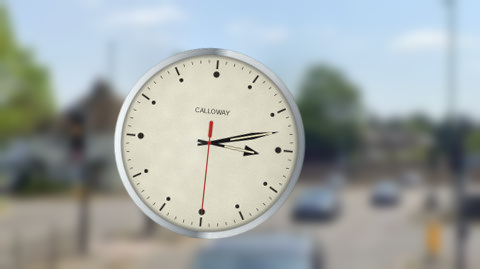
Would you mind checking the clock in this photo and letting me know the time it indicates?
3:12:30
